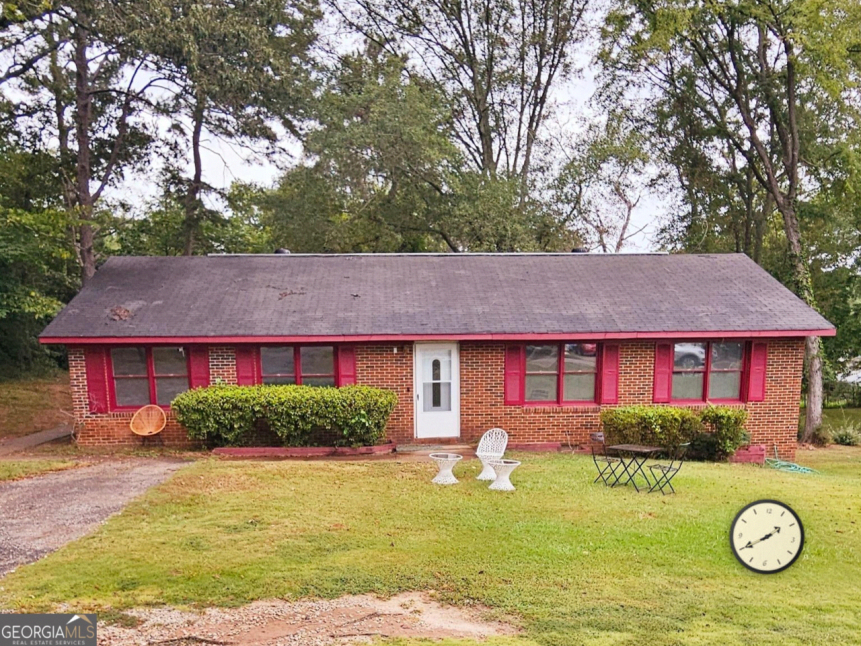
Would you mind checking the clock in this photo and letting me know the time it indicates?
1:40
